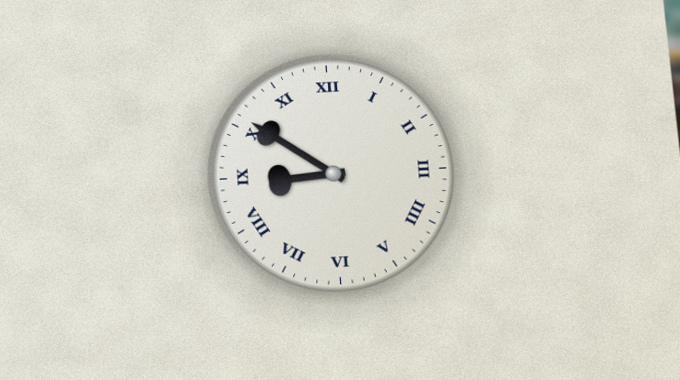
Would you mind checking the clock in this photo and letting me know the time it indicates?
8:51
